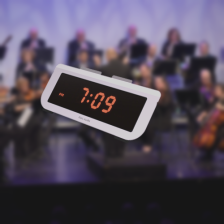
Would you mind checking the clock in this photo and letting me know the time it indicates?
7:09
